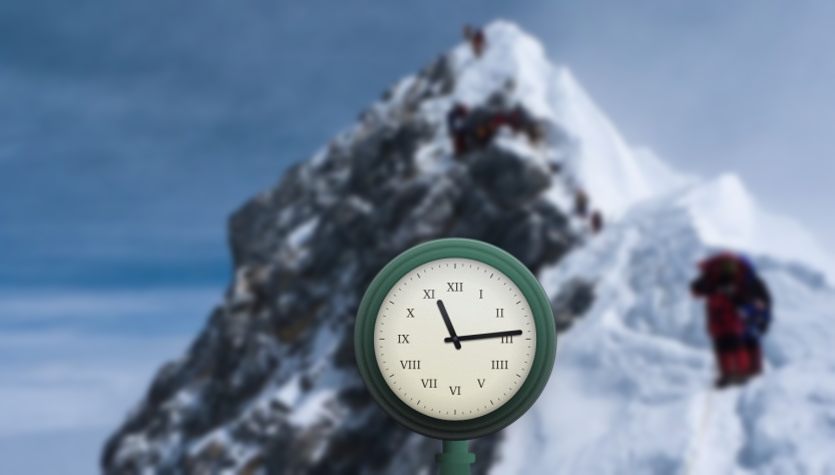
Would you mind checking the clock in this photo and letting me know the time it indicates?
11:14
